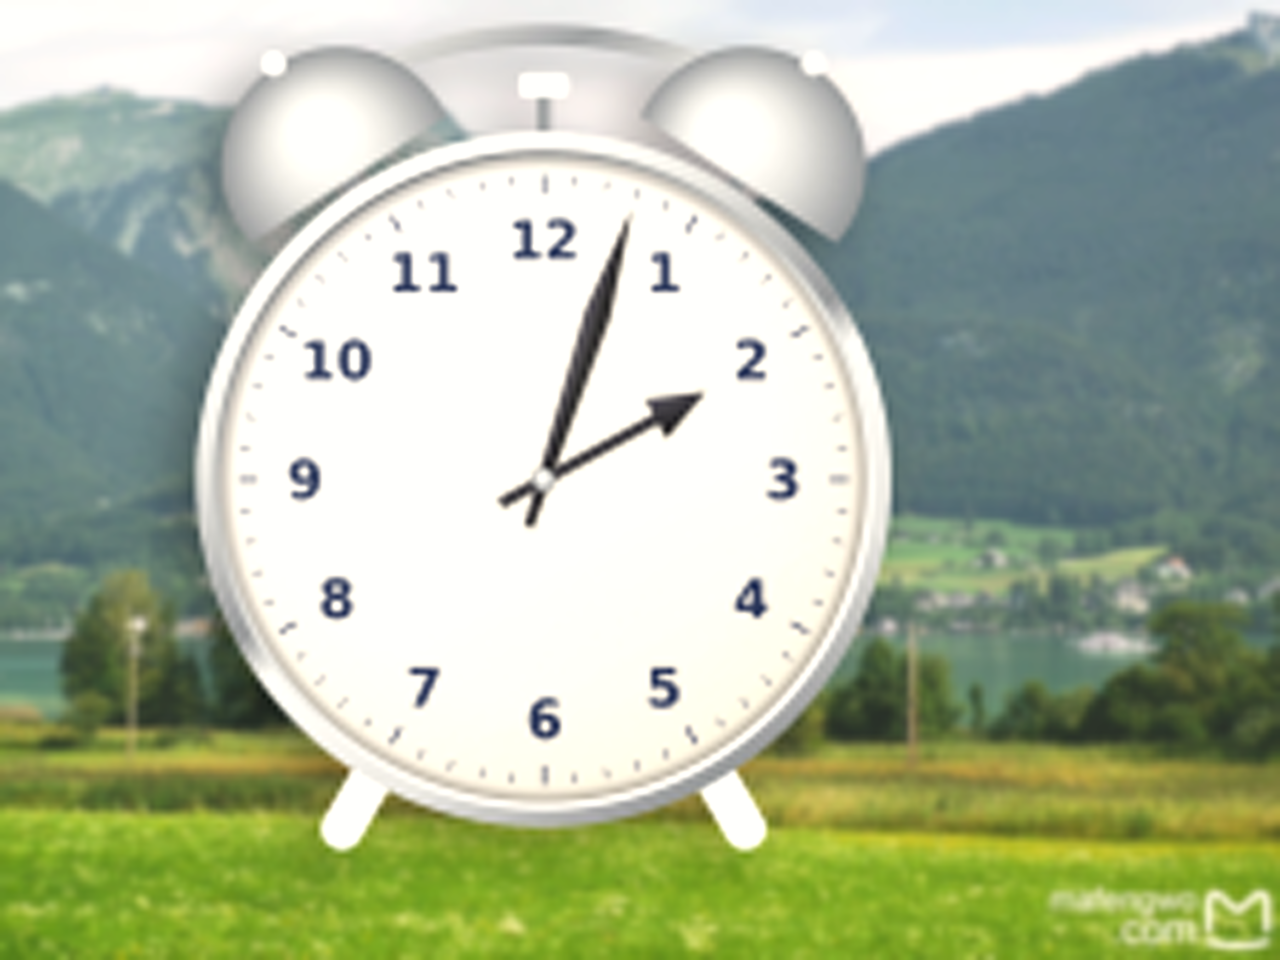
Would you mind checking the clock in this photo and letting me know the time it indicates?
2:03
